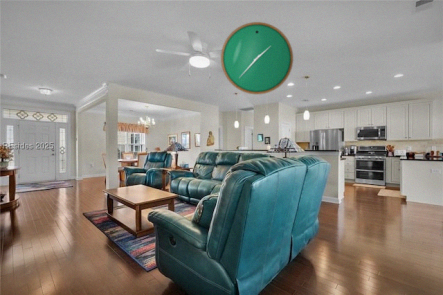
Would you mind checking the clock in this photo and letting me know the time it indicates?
1:37
